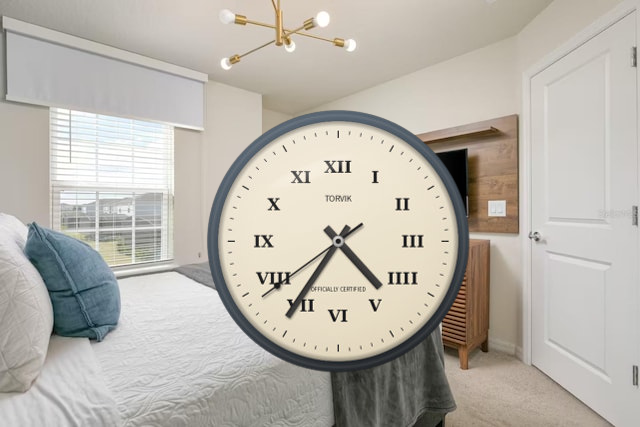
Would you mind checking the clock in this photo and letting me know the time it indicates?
4:35:39
